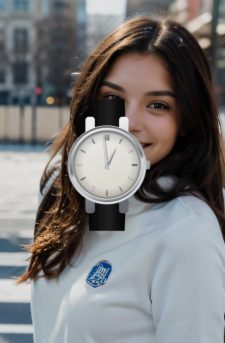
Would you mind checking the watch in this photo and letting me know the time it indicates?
12:59
